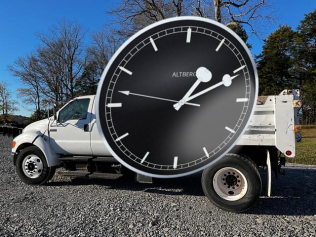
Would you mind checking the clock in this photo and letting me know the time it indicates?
1:10:47
